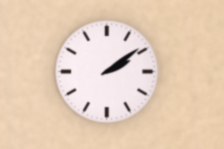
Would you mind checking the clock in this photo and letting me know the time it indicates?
2:09
